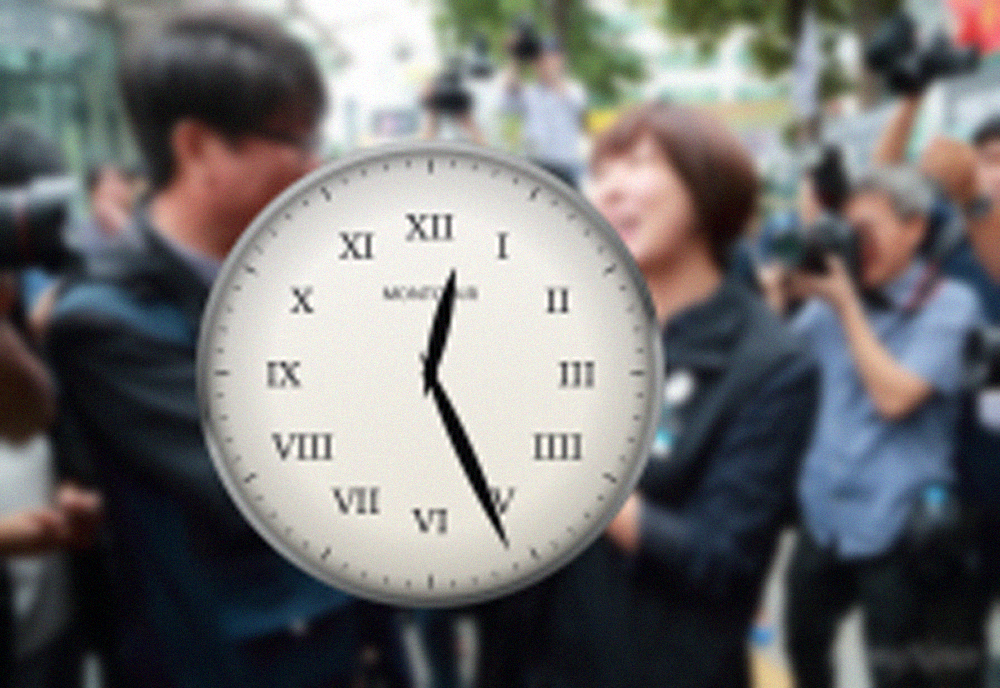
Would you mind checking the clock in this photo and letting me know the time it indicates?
12:26
